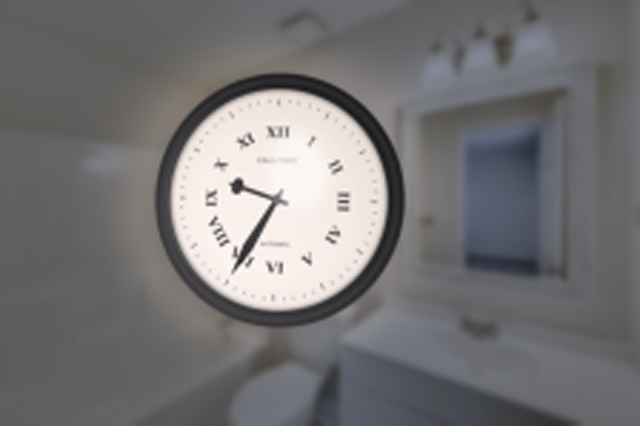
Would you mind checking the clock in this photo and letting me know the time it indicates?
9:35
